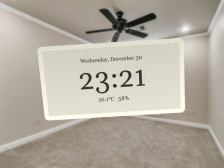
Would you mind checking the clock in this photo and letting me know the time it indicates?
23:21
